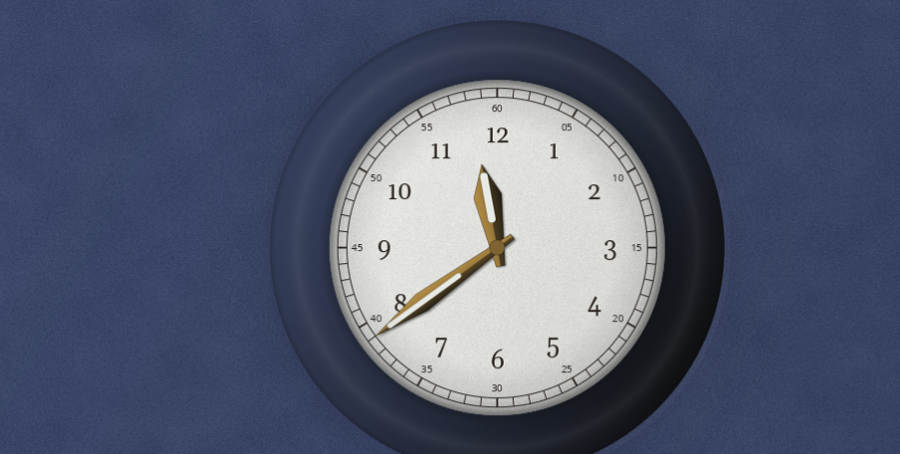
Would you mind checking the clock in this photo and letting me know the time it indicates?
11:39
